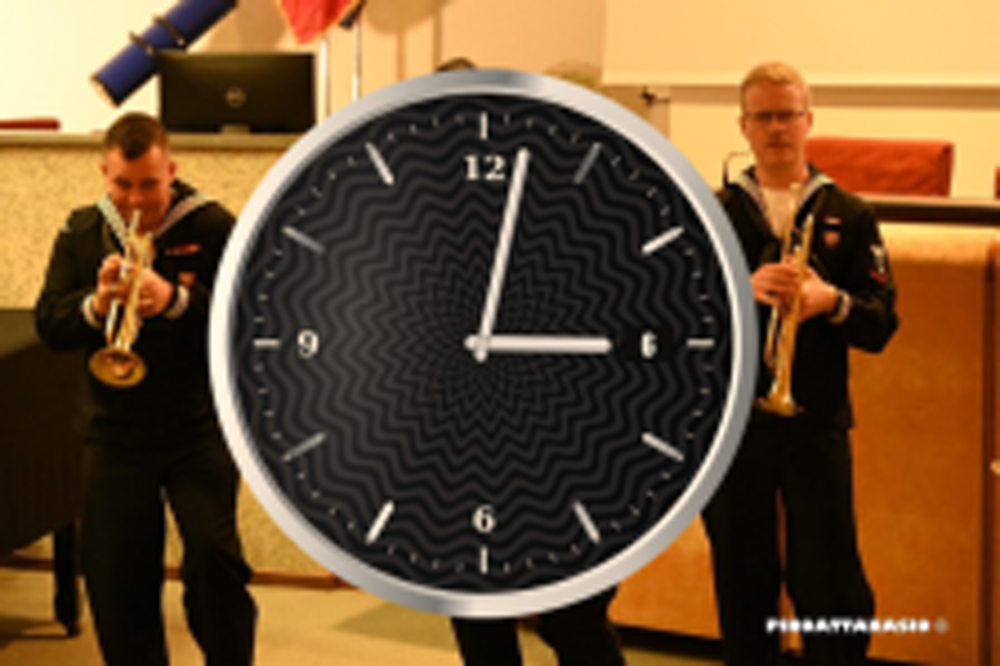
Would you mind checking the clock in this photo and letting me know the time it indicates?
3:02
